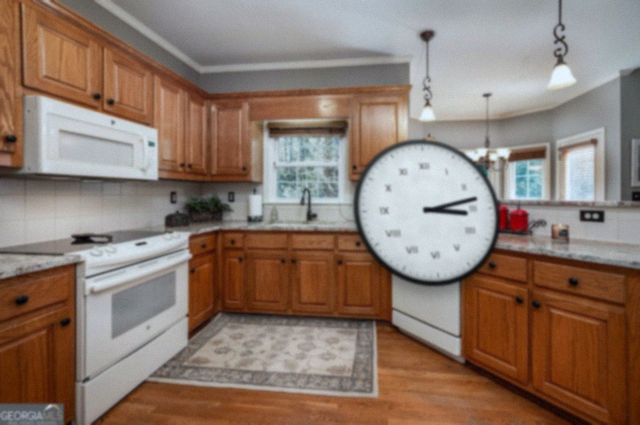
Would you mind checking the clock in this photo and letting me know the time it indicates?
3:13
